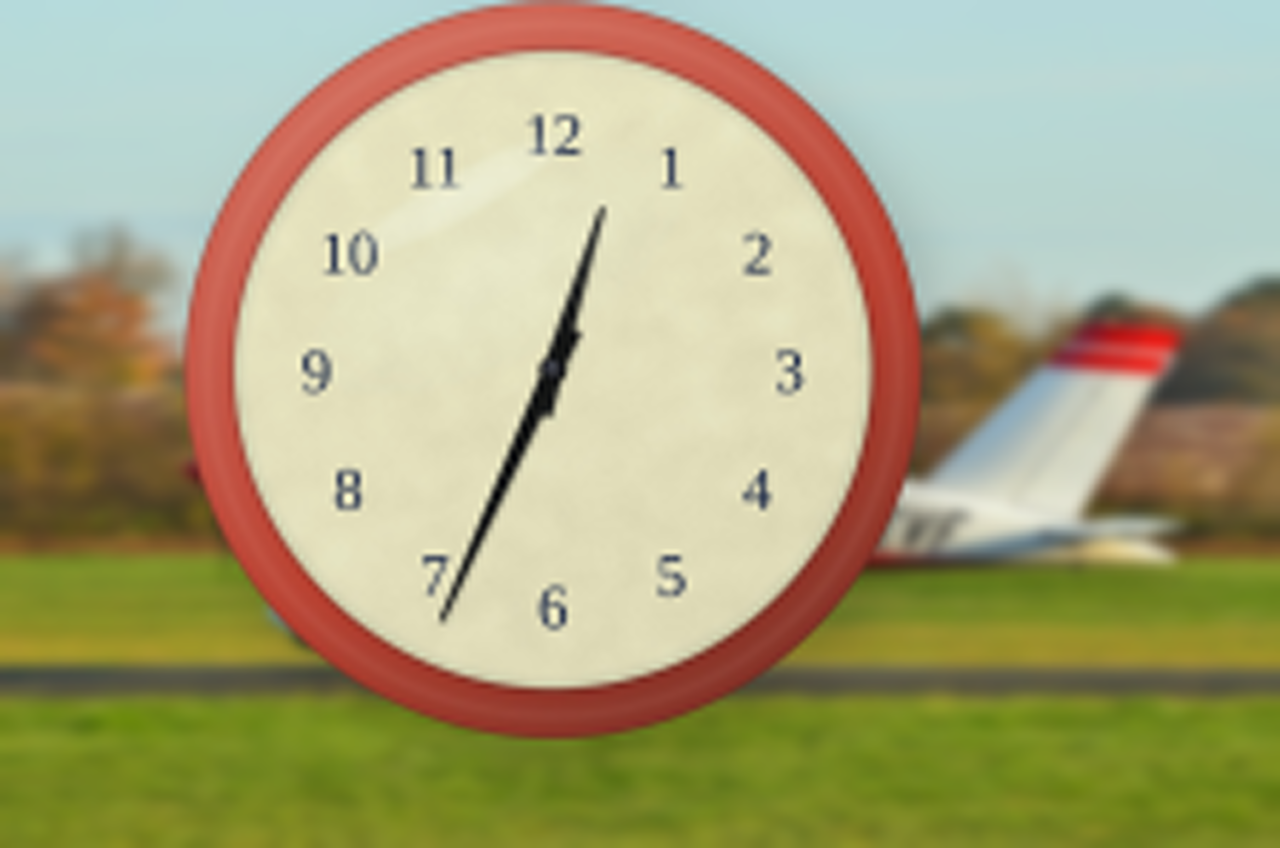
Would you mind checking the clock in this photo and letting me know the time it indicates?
12:34
